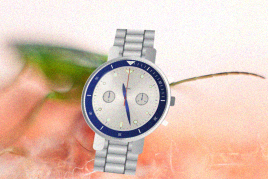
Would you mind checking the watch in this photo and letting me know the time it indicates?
11:27
